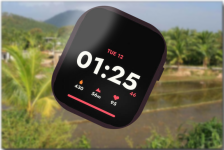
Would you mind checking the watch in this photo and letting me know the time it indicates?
1:25
